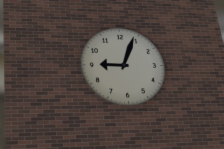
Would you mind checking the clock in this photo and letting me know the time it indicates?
9:04
